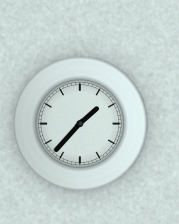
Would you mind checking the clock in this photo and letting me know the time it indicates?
1:37
